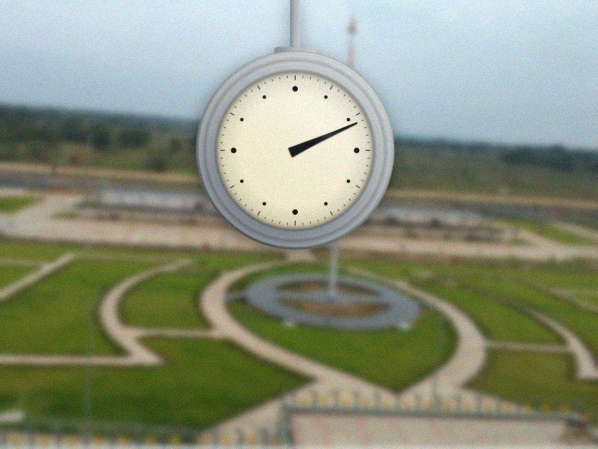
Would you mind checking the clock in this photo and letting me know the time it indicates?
2:11
